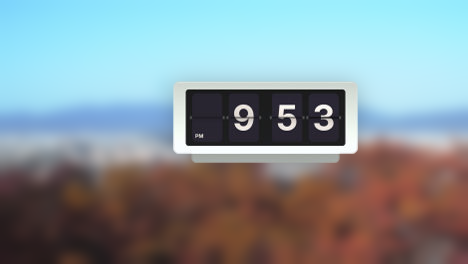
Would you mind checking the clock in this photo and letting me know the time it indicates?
9:53
